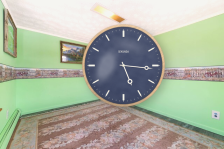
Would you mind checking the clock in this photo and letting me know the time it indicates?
5:16
